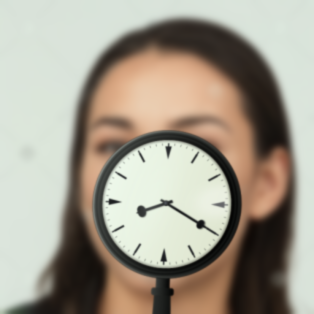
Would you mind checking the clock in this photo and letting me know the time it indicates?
8:20
